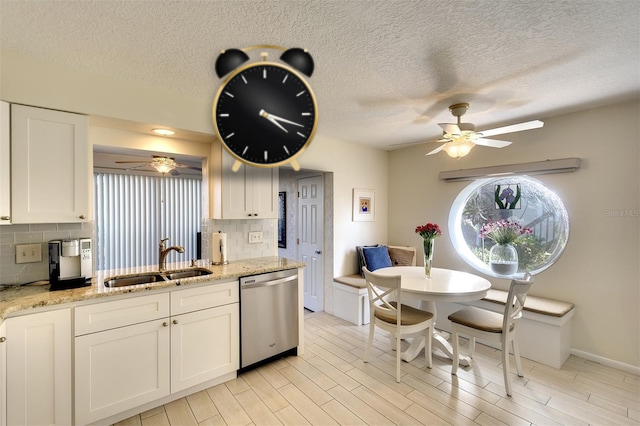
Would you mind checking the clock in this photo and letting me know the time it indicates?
4:18
